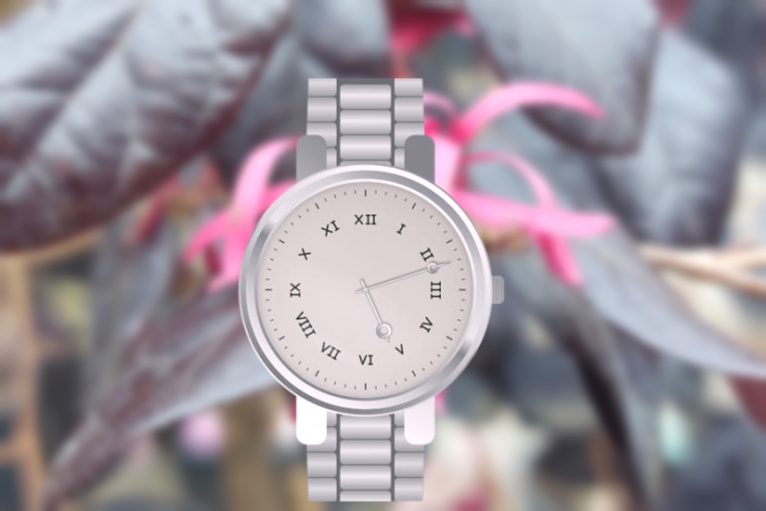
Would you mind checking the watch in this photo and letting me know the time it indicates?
5:12
